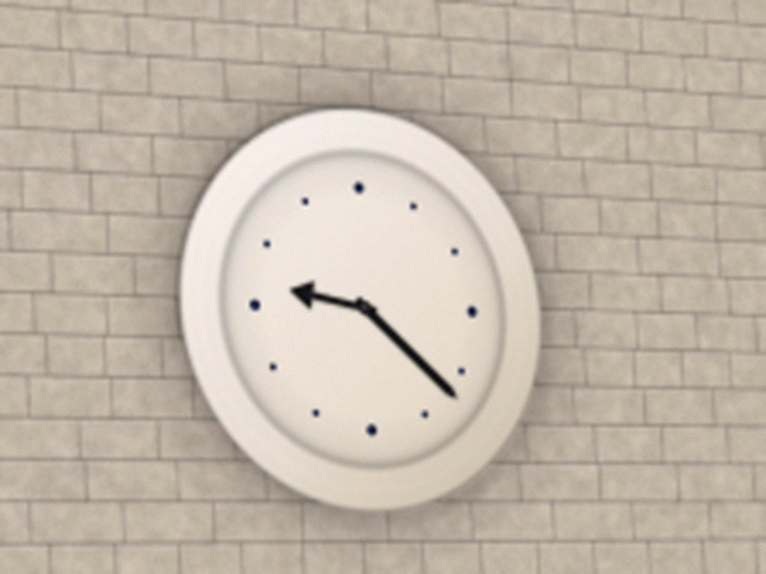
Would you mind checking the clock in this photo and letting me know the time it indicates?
9:22
